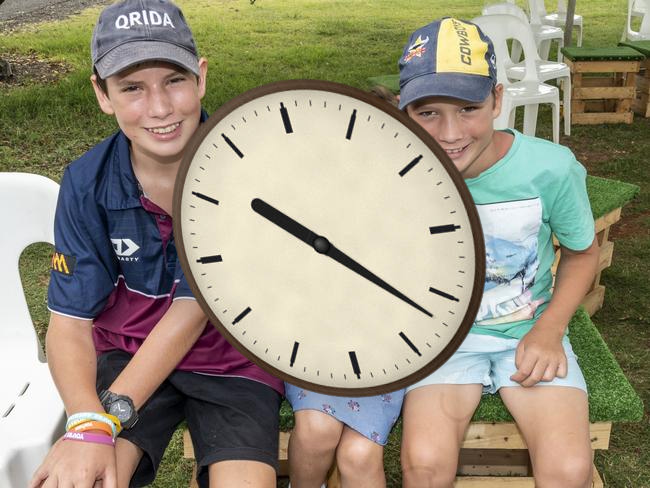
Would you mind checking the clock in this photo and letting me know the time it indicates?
10:22
